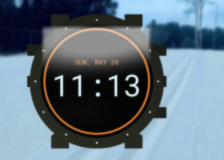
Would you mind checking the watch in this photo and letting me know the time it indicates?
11:13
